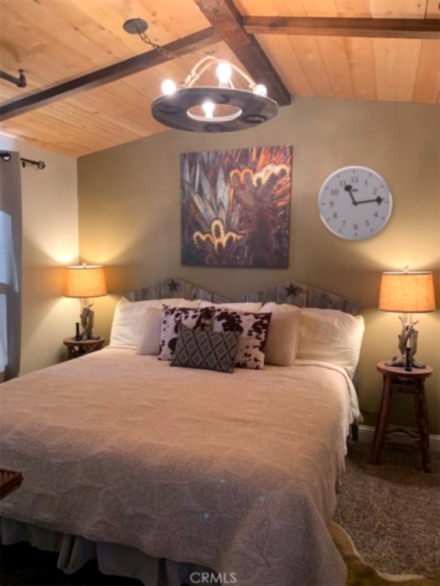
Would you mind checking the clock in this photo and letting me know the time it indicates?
11:14
